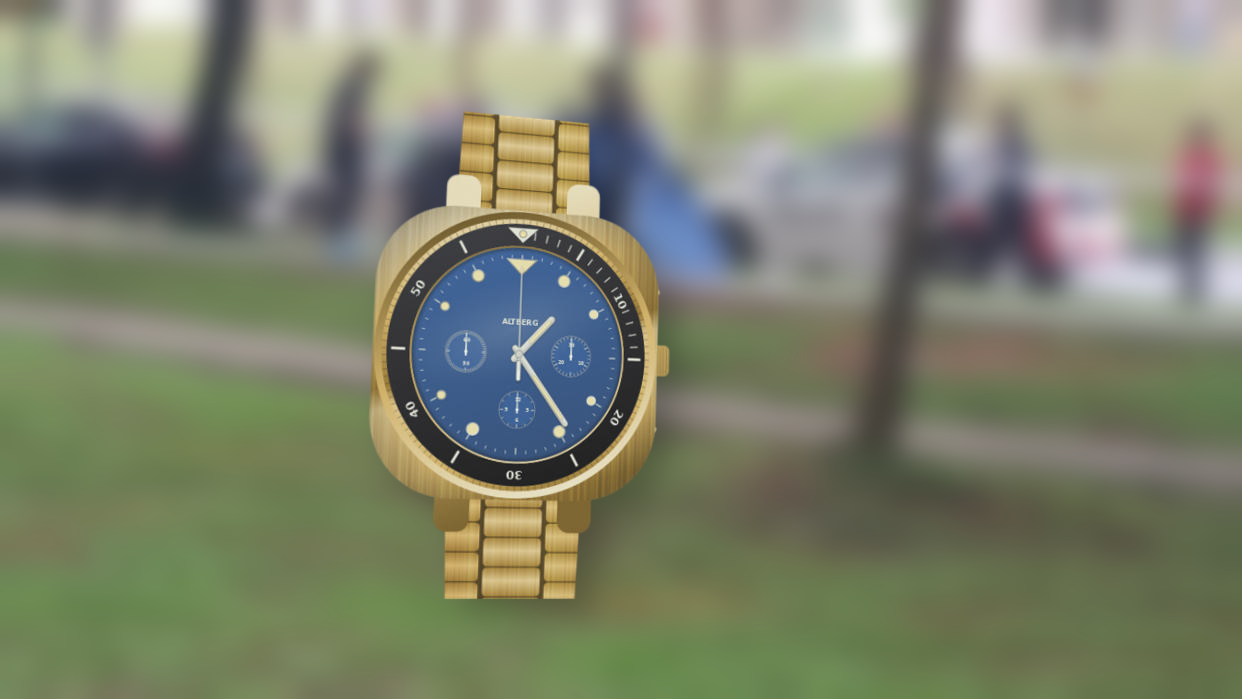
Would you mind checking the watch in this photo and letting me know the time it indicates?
1:24
